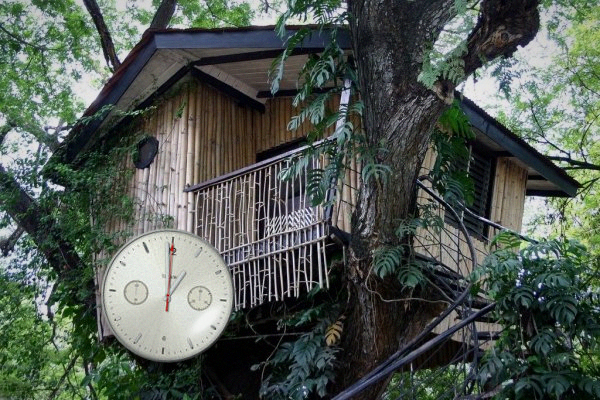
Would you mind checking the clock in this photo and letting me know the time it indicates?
12:59
